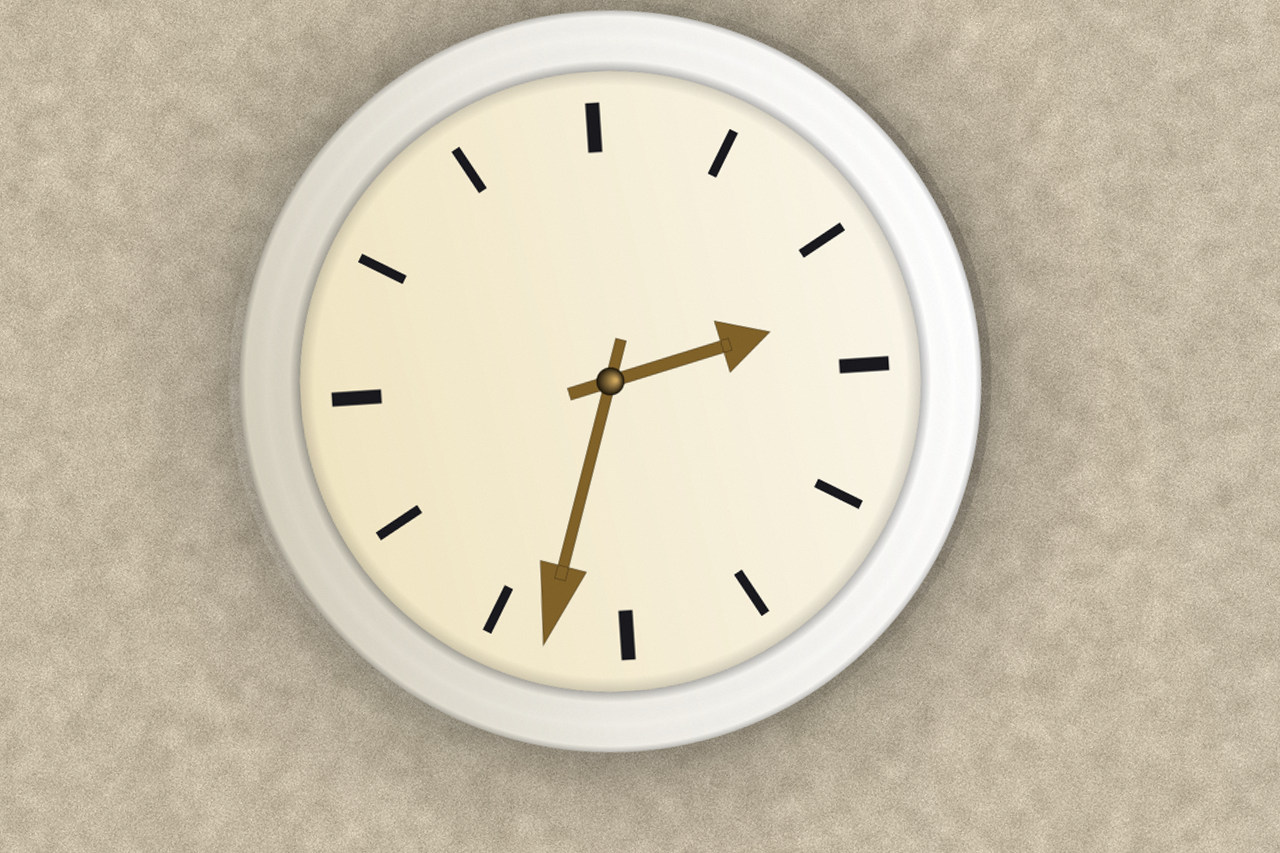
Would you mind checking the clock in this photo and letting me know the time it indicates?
2:33
